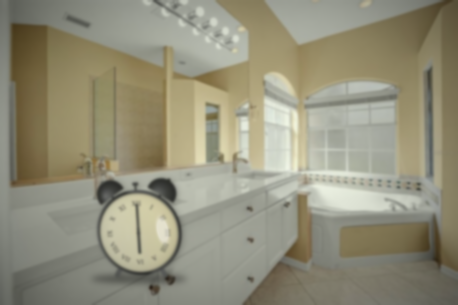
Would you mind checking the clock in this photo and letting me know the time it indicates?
6:00
